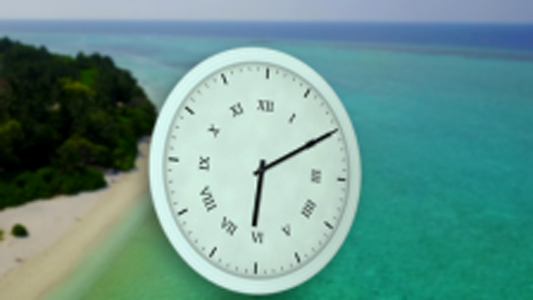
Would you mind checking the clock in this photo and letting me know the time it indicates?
6:10
